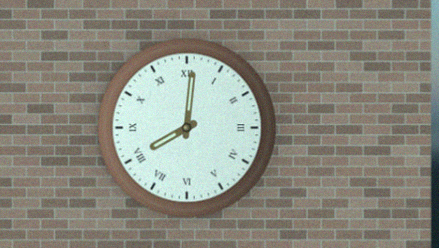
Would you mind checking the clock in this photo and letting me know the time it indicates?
8:01
